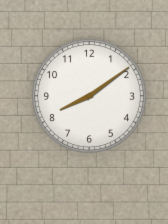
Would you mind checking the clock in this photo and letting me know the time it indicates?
8:09
